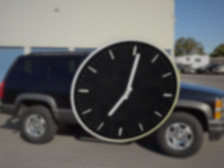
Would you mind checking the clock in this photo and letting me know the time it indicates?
7:01
